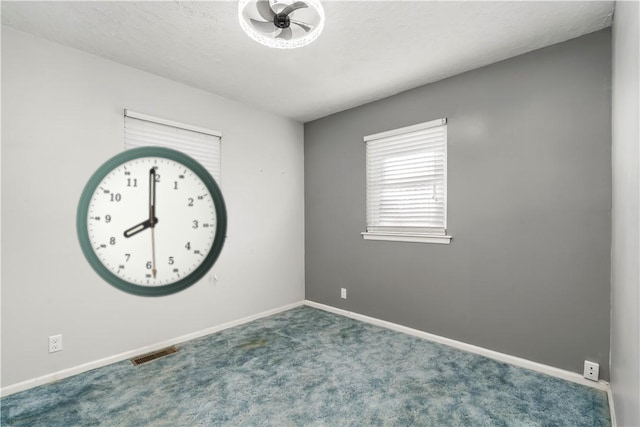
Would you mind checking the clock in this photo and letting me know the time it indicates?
7:59:29
